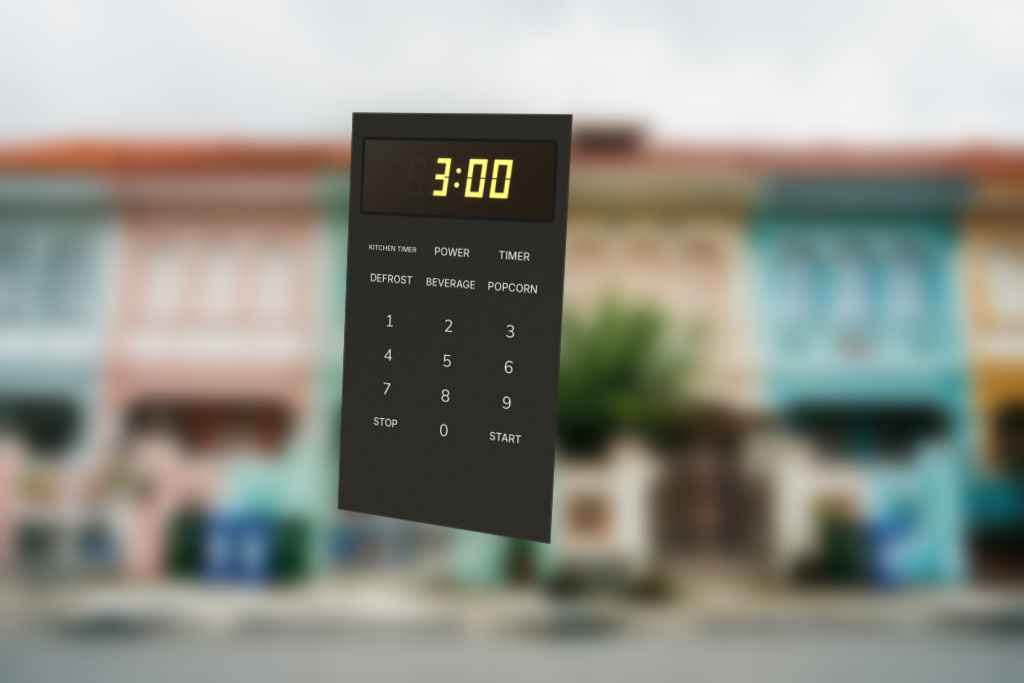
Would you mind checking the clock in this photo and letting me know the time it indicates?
3:00
